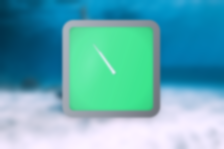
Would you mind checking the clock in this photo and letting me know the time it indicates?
10:54
